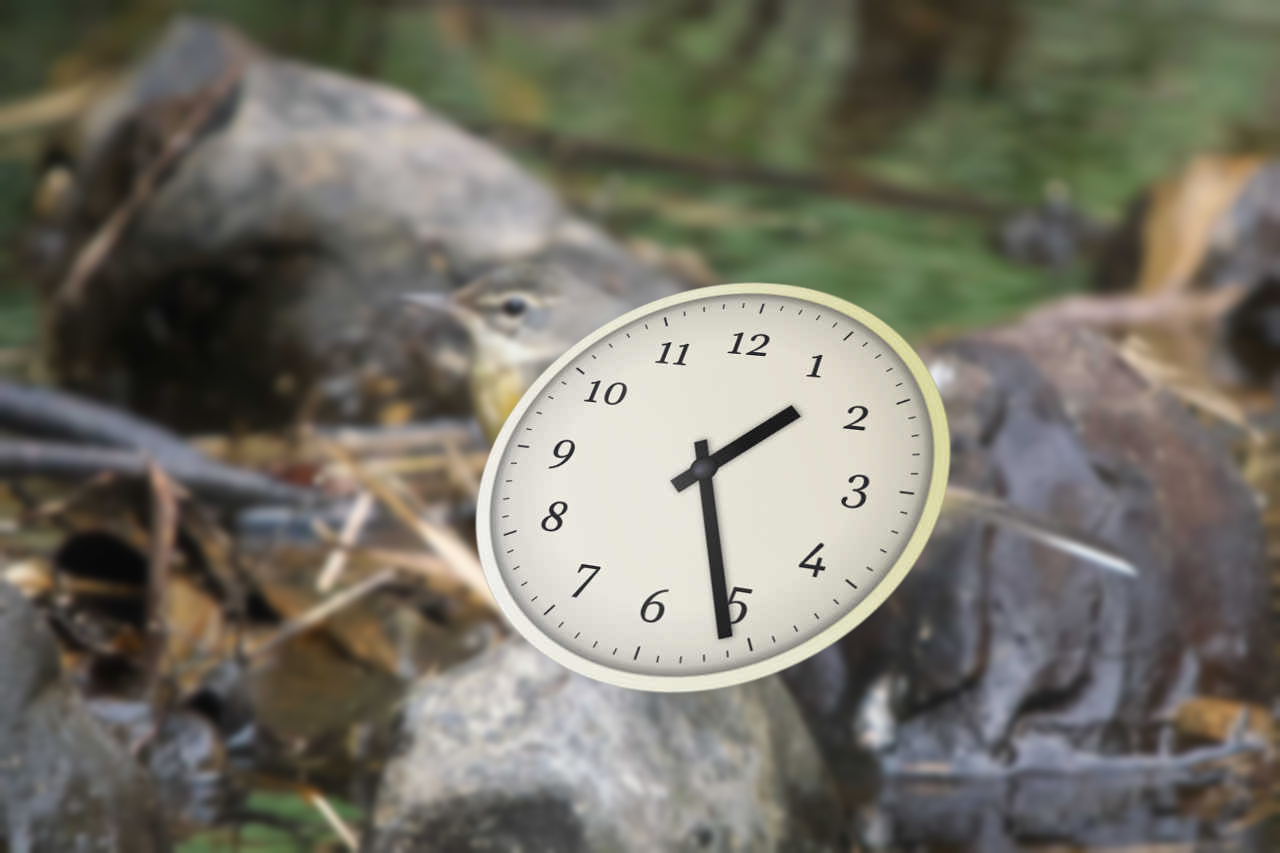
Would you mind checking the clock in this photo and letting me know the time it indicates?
1:26
